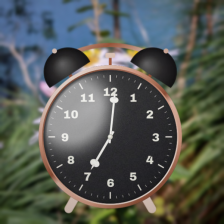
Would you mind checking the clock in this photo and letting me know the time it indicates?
7:01
